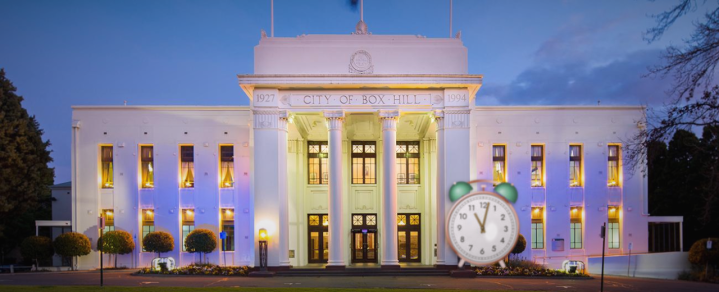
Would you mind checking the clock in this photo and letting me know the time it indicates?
11:02
